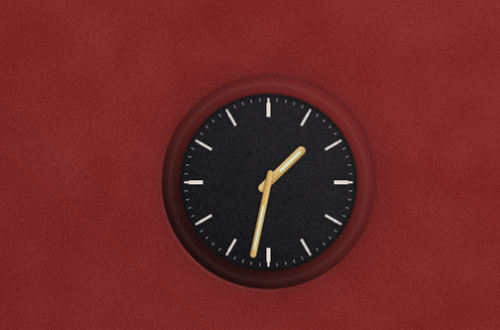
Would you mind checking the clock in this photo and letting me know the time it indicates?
1:32
